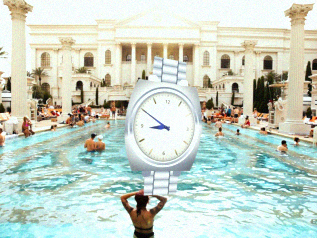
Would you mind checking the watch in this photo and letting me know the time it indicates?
8:50
